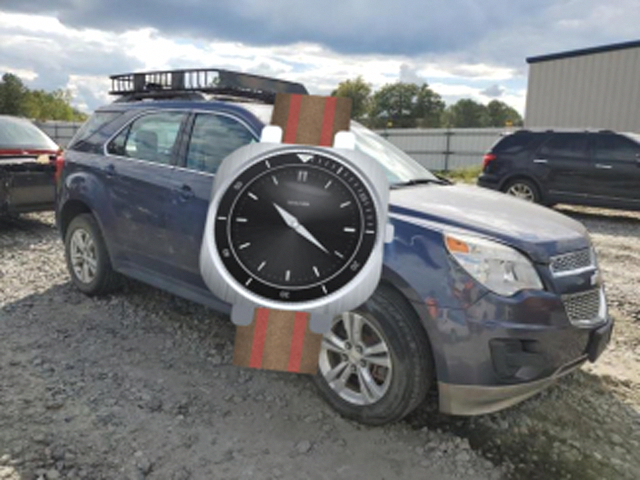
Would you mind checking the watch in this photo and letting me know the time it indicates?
10:21
